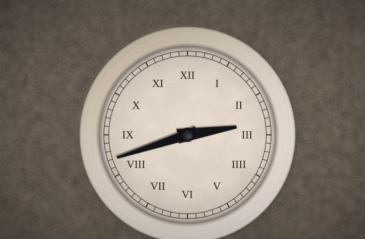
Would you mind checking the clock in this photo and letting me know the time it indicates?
2:42
